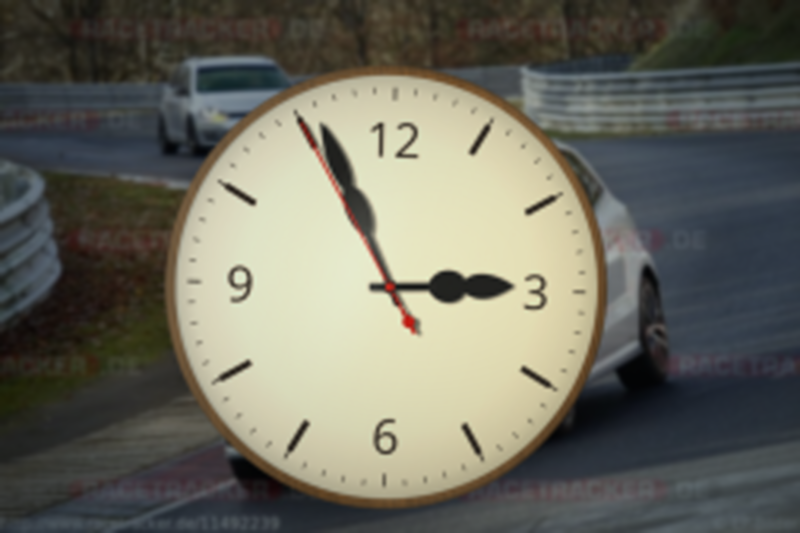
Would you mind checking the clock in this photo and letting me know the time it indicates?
2:55:55
